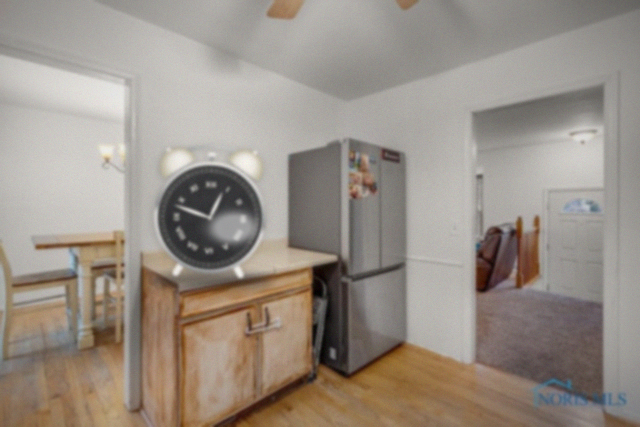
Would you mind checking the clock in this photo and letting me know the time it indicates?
12:48
